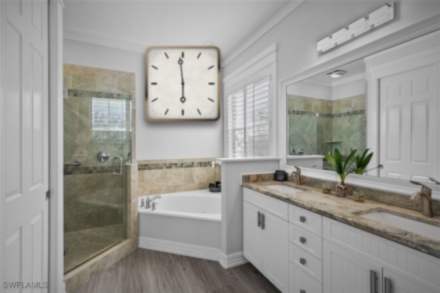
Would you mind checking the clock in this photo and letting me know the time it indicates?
5:59
